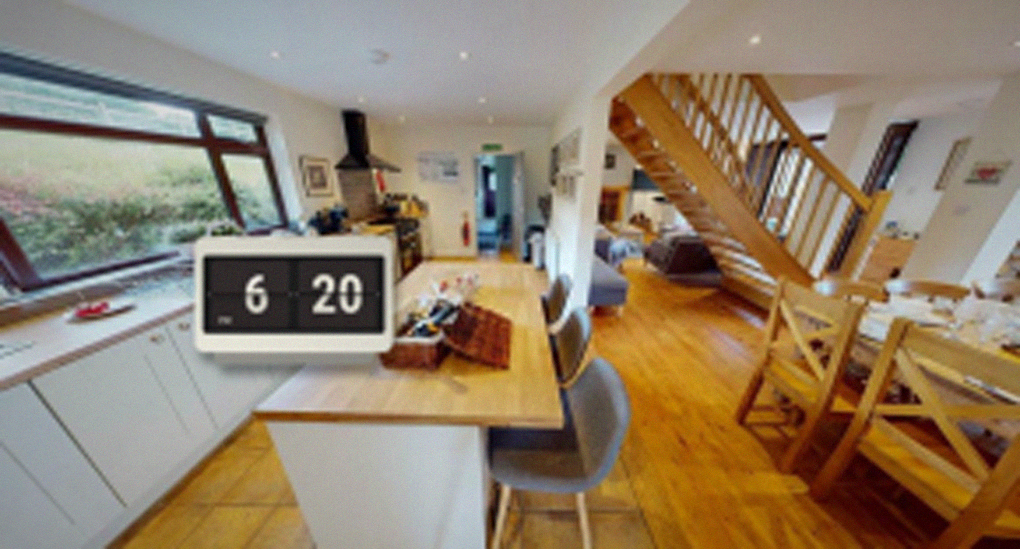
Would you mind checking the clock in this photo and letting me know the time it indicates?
6:20
